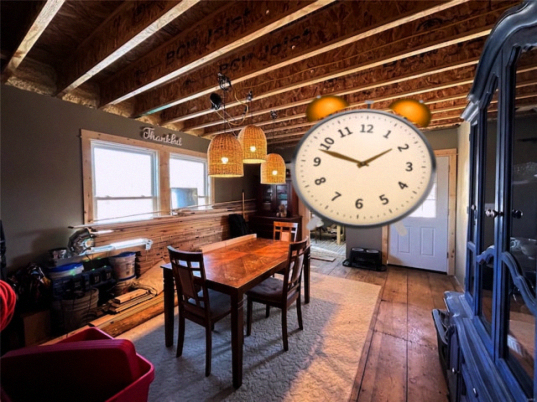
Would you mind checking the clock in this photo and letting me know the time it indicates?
1:48
